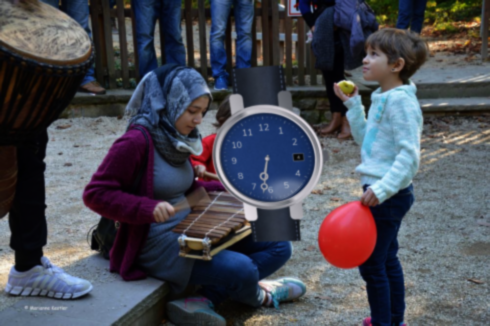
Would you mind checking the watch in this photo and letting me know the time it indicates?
6:32
